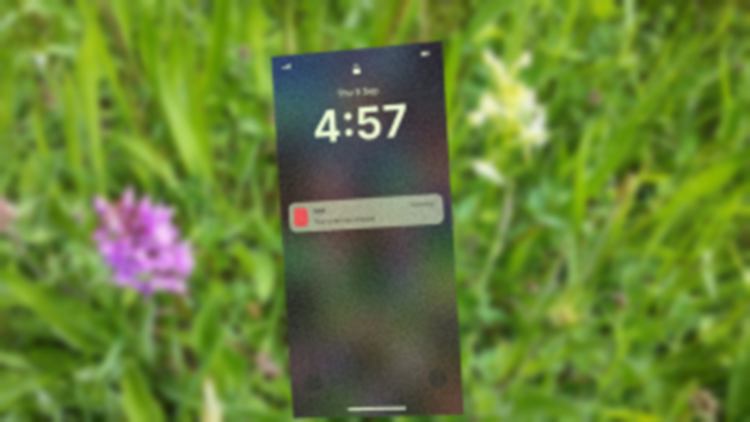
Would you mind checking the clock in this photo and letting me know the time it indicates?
4:57
